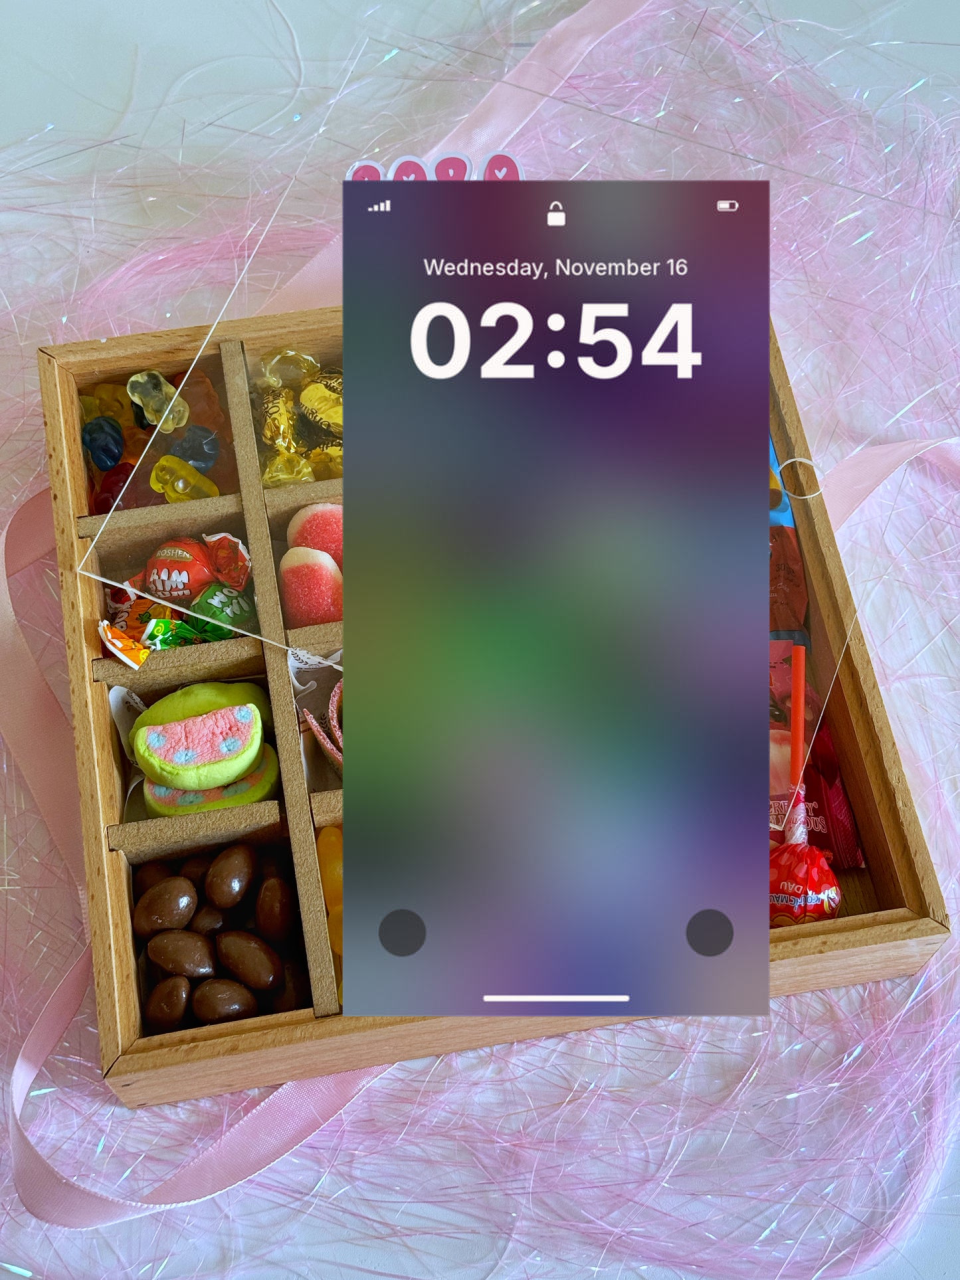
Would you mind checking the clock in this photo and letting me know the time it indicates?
2:54
